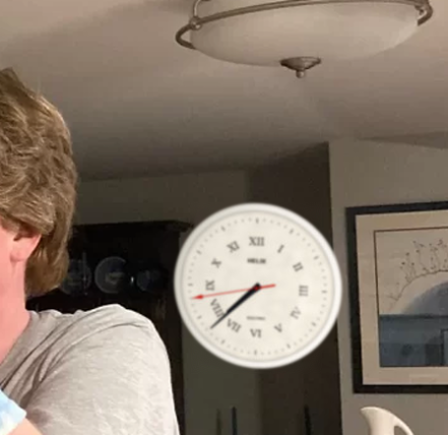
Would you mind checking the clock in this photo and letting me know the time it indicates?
7:37:43
